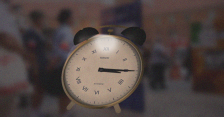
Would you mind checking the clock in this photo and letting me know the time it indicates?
3:15
